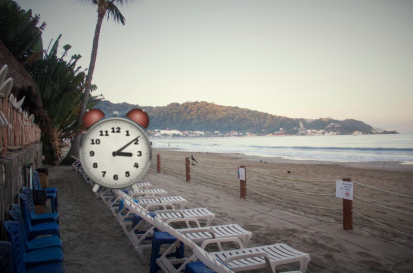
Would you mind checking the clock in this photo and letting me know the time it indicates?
3:09
